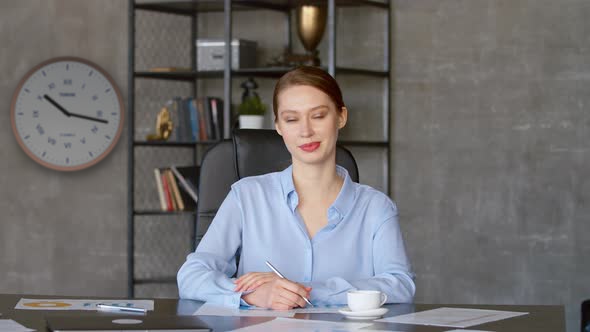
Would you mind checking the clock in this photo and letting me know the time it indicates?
10:17
